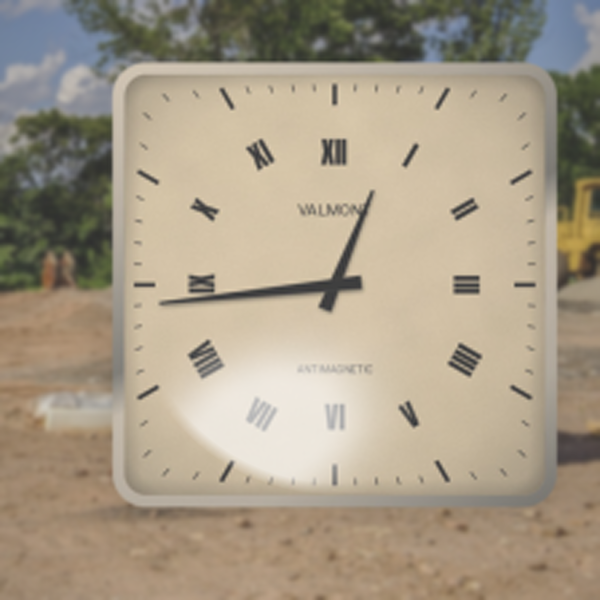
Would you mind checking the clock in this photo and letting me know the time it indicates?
12:44
